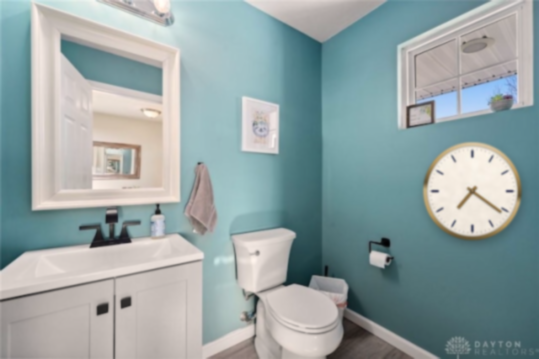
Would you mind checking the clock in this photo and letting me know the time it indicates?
7:21
